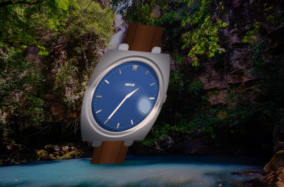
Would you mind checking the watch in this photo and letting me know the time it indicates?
1:35
